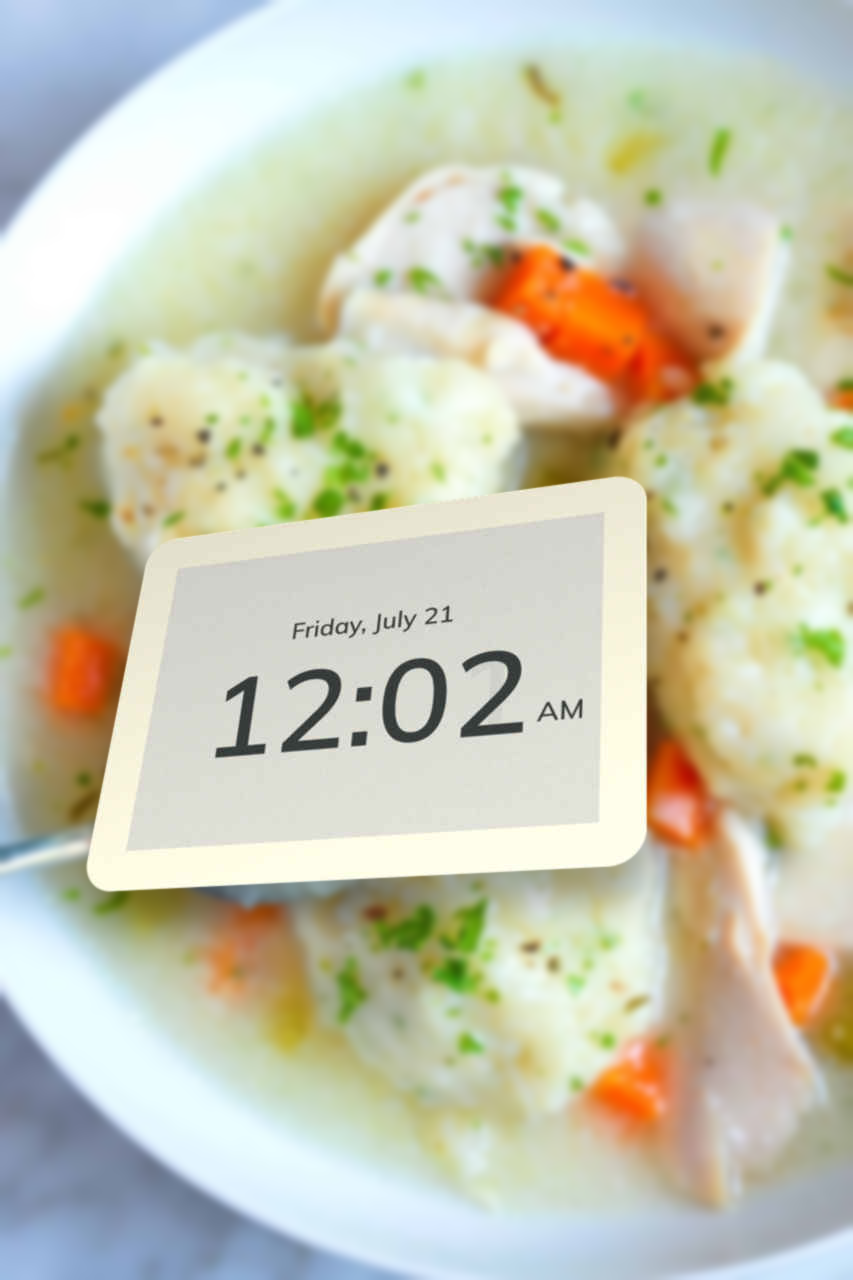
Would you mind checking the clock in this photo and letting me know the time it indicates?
12:02
